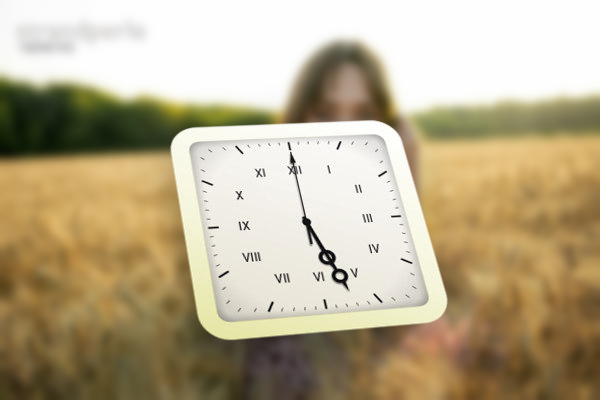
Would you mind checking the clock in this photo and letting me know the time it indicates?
5:27:00
